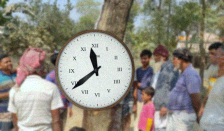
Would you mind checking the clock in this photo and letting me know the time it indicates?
11:39
